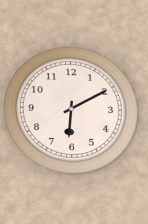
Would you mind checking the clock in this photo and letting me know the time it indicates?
6:10
